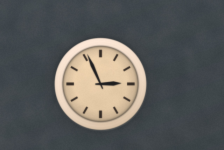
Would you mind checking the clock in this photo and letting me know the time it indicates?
2:56
